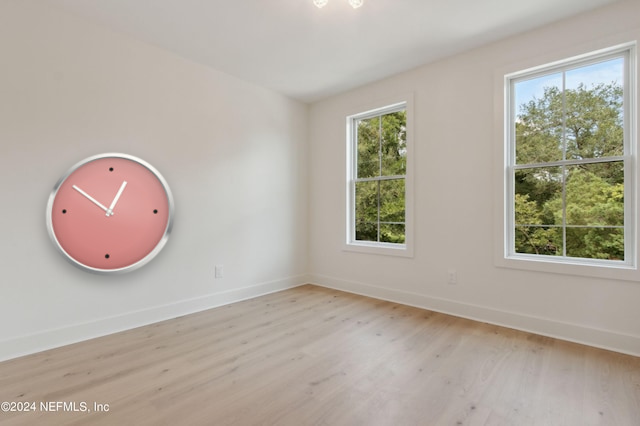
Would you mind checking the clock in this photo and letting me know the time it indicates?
12:51
